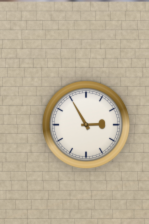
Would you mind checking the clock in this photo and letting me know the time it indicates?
2:55
